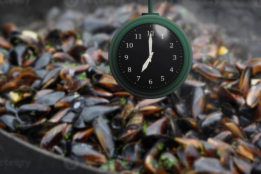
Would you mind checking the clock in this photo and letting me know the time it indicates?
7:00
